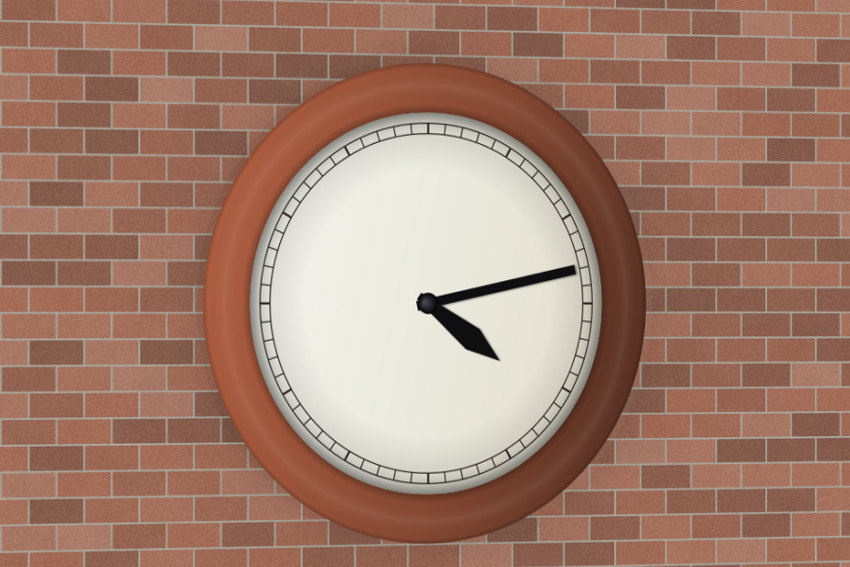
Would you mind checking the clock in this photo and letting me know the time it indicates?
4:13
